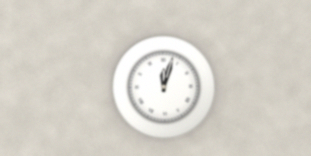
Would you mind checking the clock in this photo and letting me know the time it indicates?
12:03
